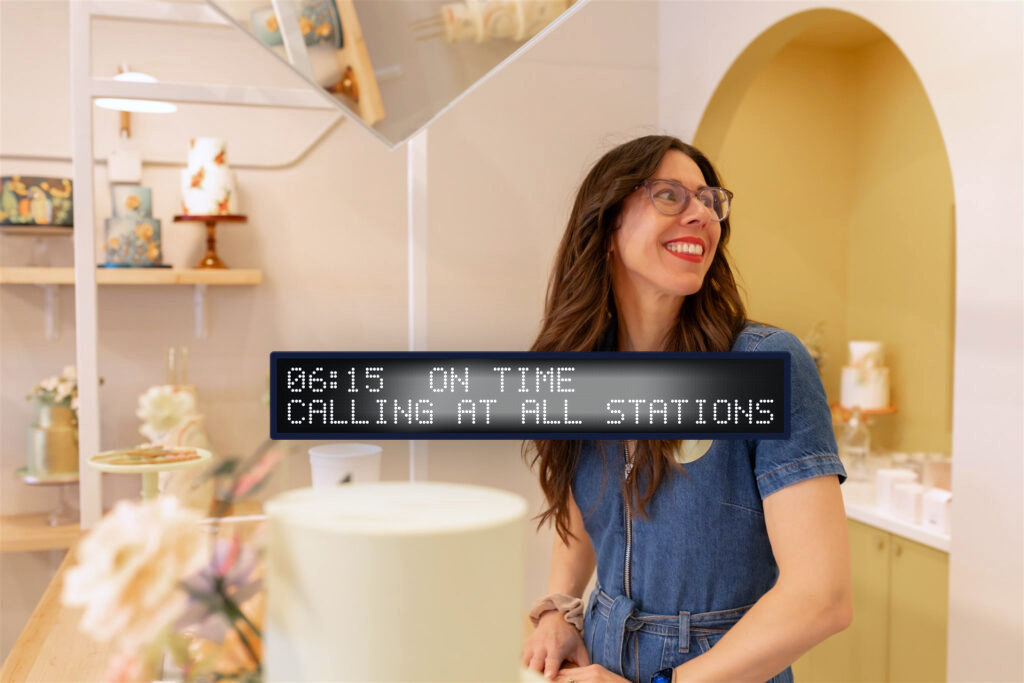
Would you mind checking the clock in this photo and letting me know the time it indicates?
6:15
